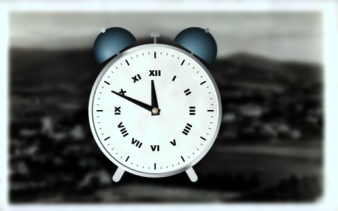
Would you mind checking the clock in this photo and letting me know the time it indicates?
11:49
